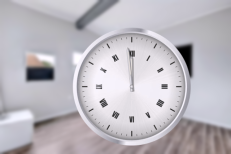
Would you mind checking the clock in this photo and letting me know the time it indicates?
11:59
